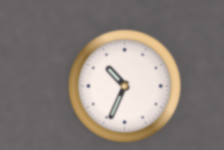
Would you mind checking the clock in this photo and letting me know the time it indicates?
10:34
